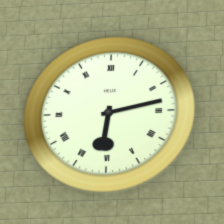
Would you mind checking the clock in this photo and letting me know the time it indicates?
6:13
